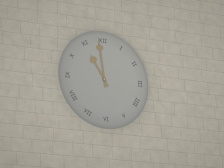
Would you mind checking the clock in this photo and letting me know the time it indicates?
10:59
